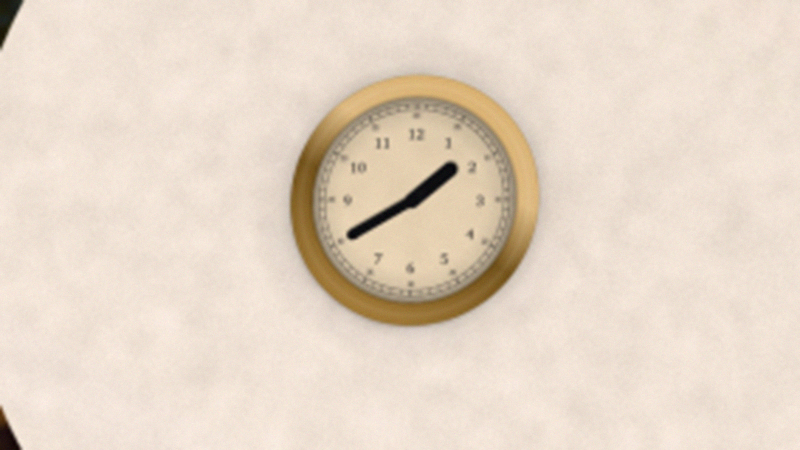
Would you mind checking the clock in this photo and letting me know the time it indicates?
1:40
